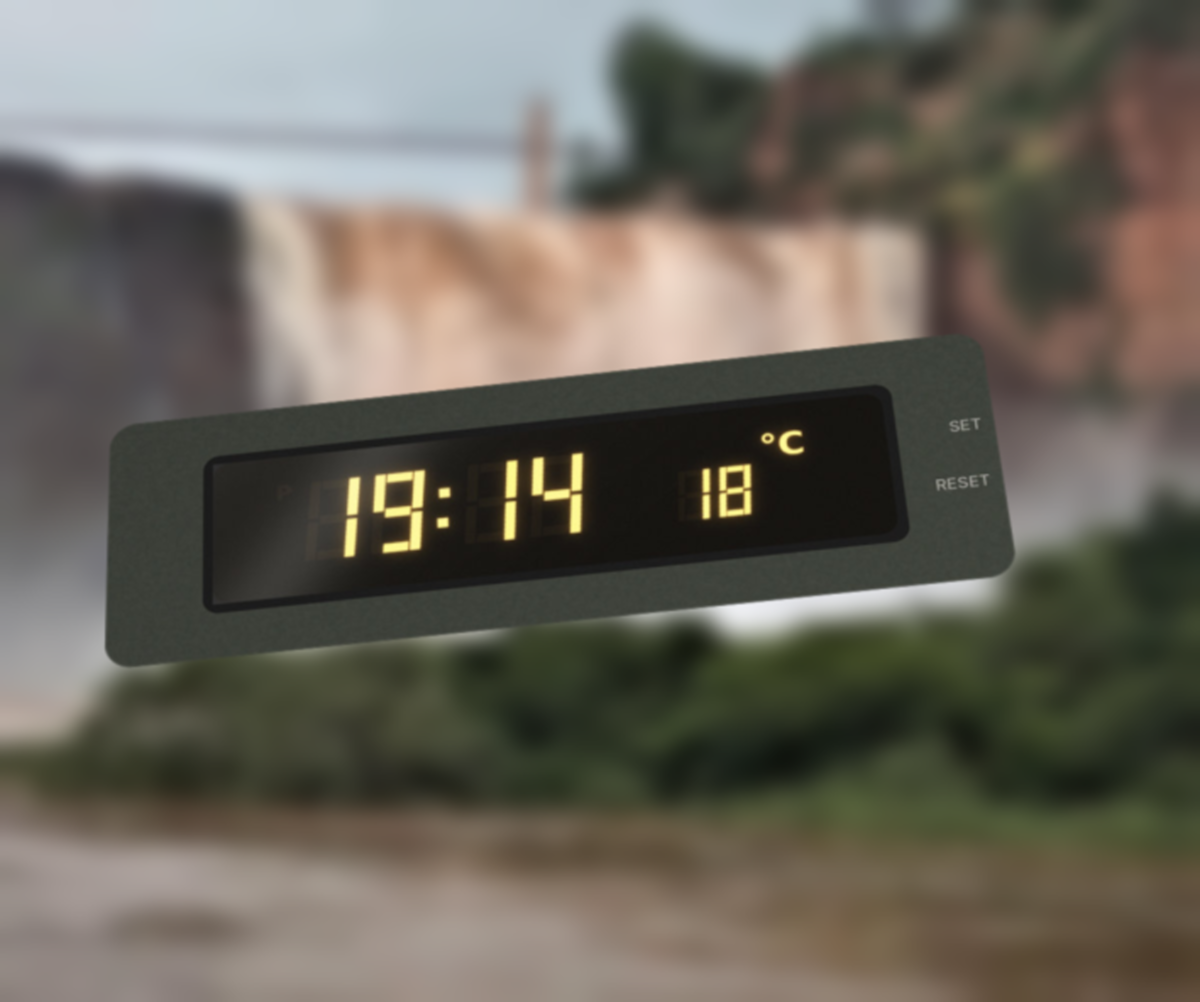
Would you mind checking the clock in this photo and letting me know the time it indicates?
19:14
